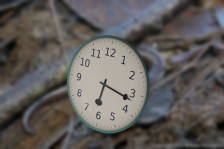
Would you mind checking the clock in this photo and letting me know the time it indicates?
6:17
